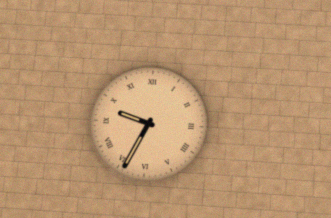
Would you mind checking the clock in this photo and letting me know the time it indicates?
9:34
